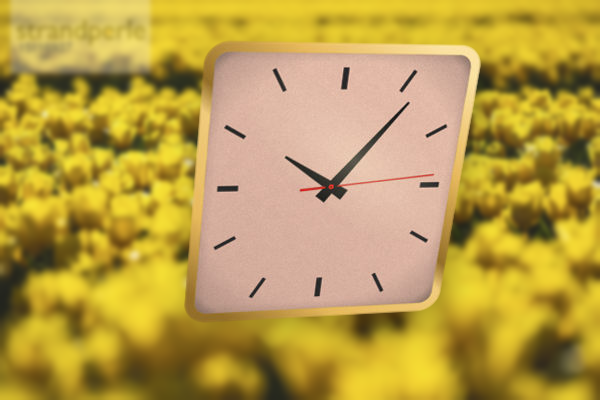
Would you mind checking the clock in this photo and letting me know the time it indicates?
10:06:14
